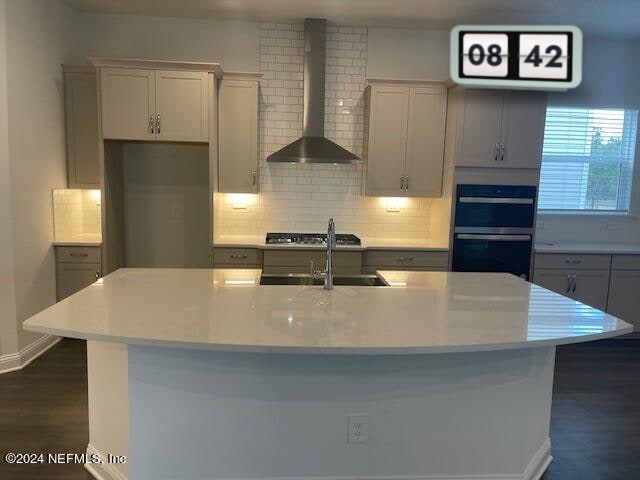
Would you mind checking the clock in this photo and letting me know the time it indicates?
8:42
